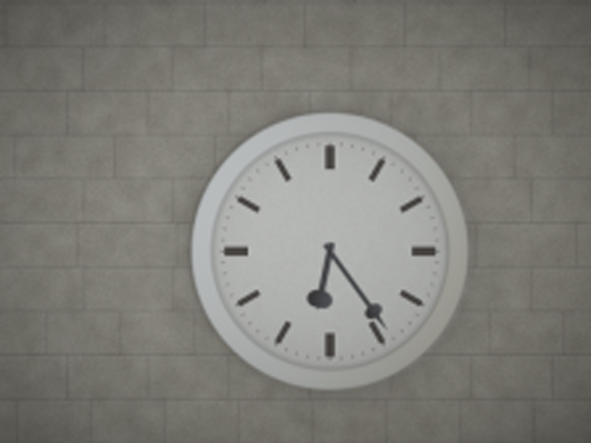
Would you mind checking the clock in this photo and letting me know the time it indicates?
6:24
